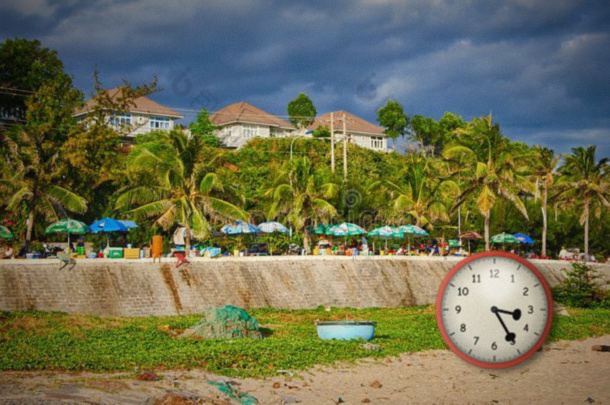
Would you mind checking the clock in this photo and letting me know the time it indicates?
3:25
